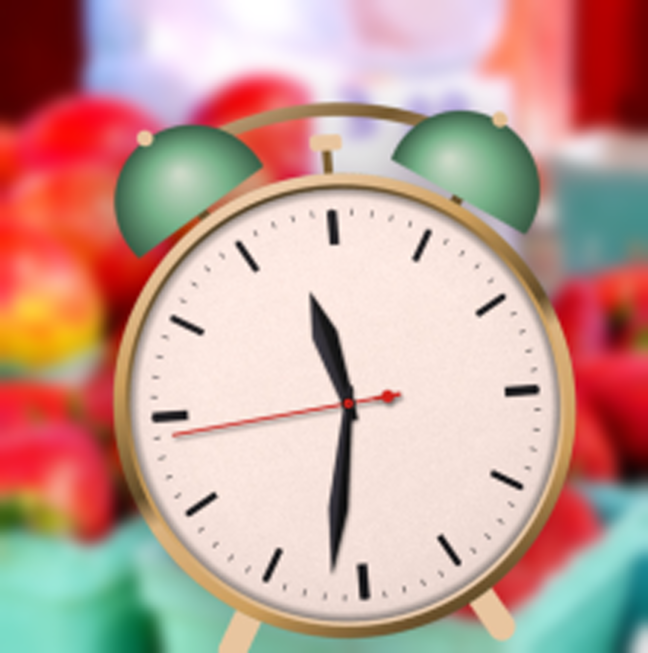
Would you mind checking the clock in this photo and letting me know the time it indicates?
11:31:44
